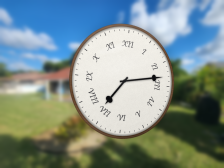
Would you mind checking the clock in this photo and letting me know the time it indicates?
7:13
